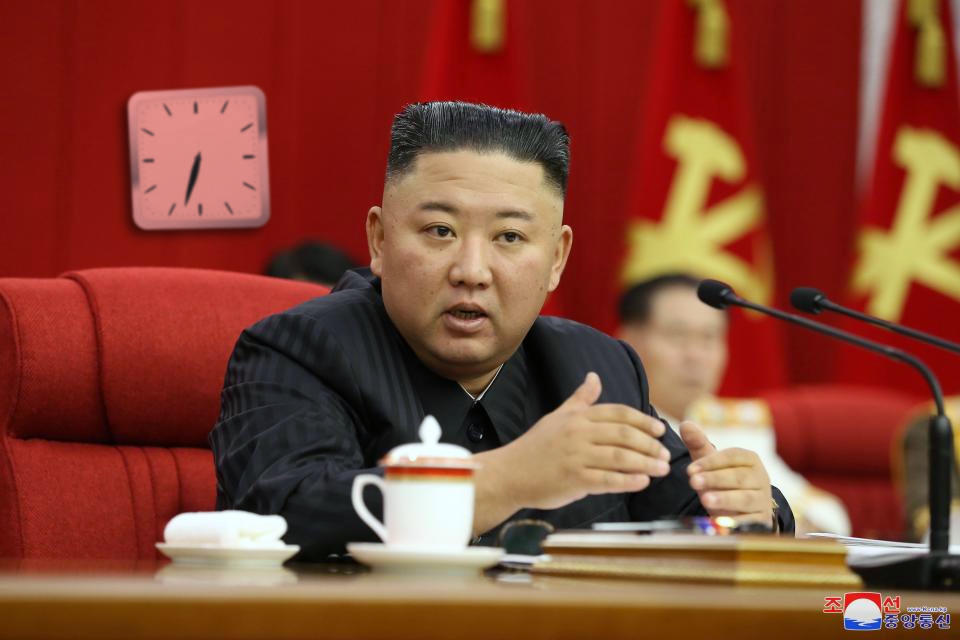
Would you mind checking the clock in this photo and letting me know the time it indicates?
6:33
